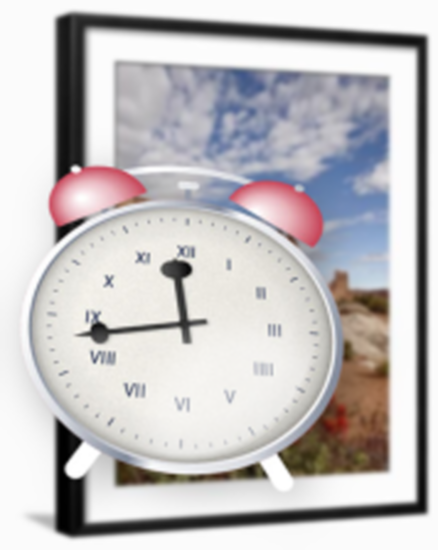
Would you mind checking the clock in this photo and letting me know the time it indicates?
11:43
